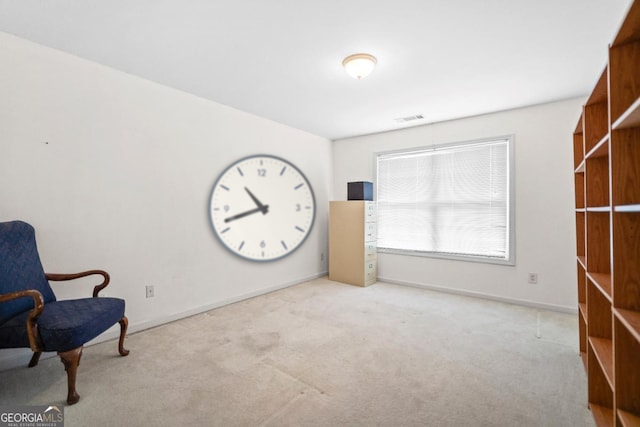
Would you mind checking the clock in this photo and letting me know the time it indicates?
10:42
